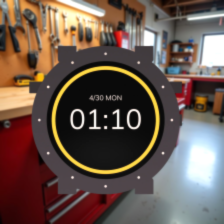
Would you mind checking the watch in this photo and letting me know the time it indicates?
1:10
